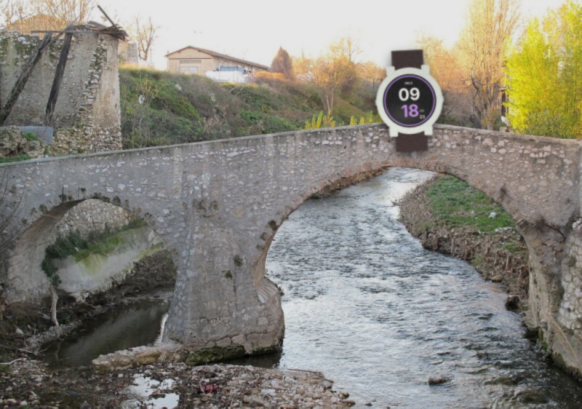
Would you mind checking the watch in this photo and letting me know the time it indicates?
9:18
